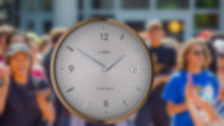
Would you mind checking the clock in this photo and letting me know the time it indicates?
1:51
